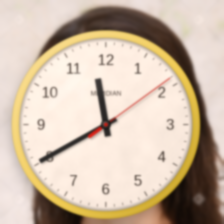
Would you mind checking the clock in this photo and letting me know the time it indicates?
11:40:09
